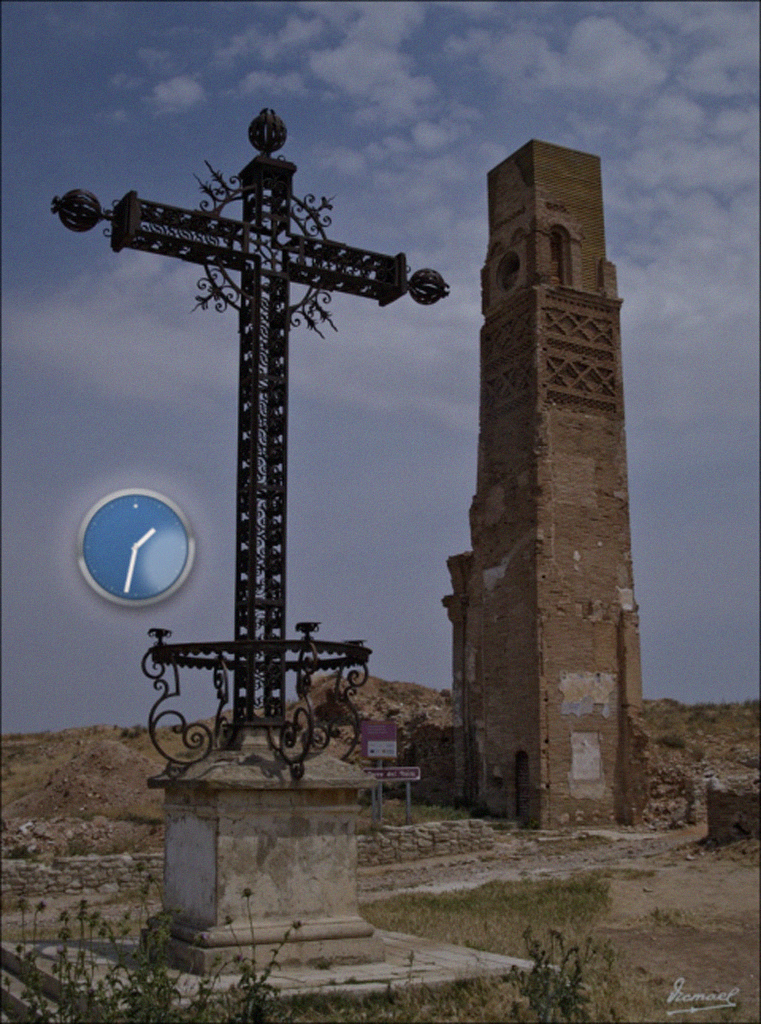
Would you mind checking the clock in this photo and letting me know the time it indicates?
1:32
